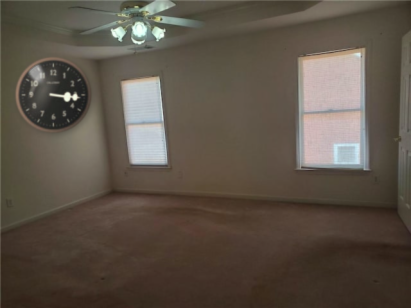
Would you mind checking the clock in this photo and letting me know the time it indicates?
3:16
